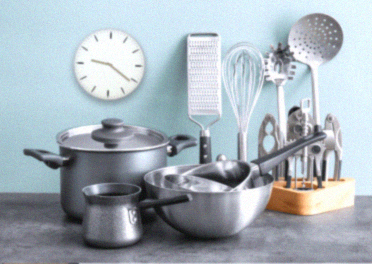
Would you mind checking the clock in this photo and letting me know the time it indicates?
9:21
